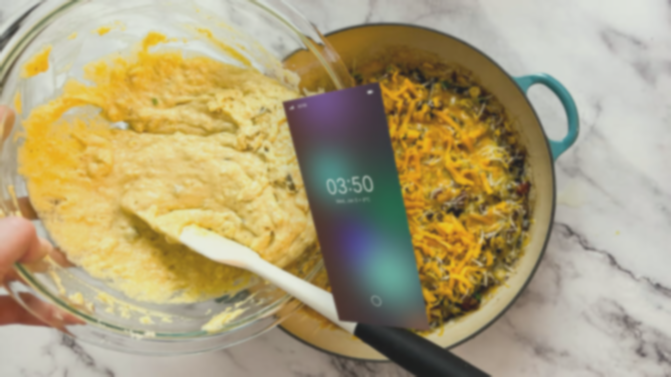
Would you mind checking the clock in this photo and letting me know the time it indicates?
3:50
